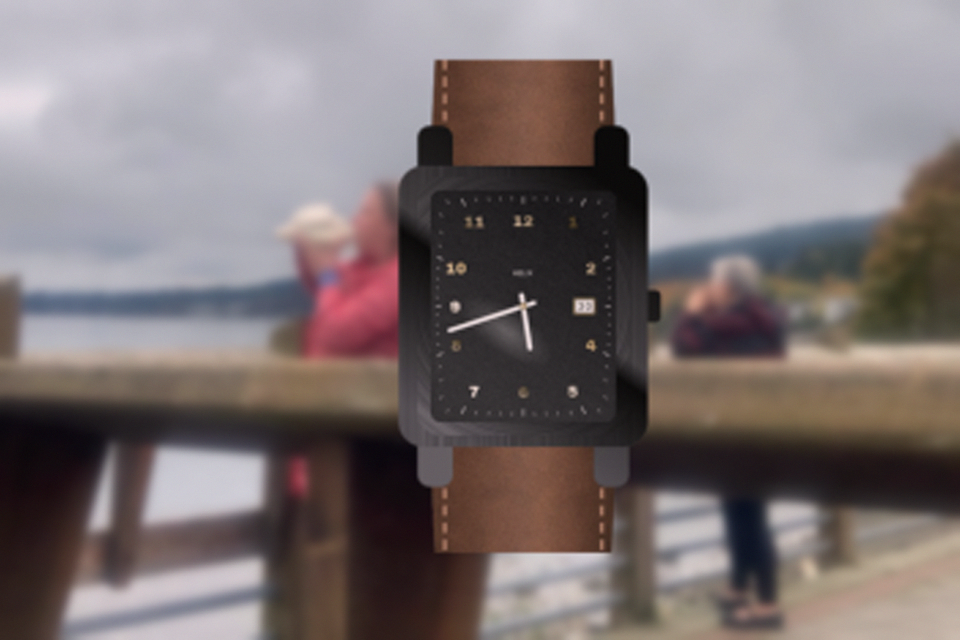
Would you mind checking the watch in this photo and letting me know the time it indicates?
5:42
